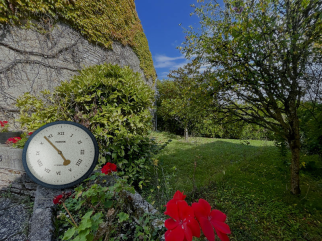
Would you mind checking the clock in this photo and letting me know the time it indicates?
4:53
